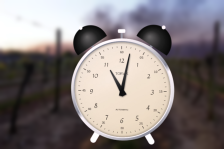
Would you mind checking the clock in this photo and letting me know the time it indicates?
11:02
